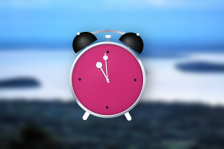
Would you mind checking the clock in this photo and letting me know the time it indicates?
10:59
